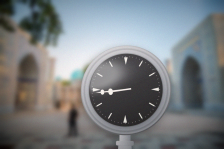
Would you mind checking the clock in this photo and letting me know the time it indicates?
8:44
